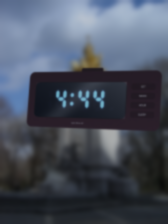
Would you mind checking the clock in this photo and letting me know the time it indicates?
4:44
